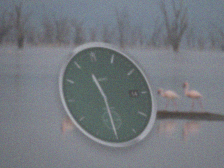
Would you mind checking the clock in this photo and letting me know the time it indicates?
11:30
